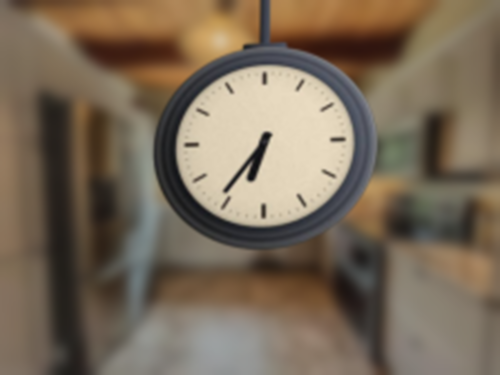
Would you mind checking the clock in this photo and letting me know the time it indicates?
6:36
